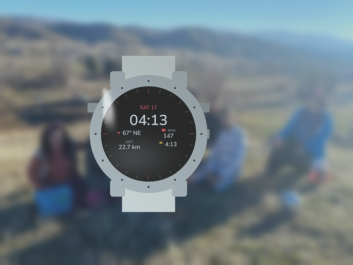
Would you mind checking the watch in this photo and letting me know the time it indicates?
4:13
